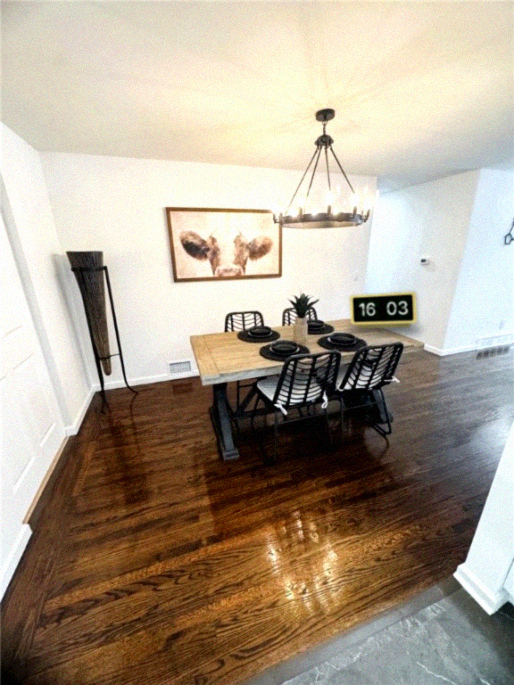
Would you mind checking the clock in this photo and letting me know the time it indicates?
16:03
